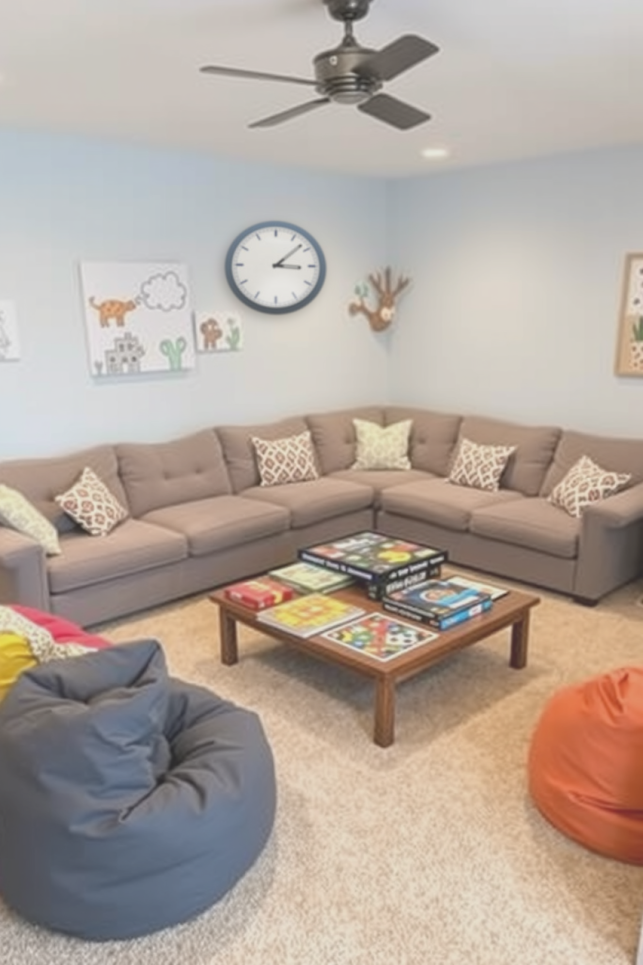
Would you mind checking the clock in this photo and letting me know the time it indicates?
3:08
